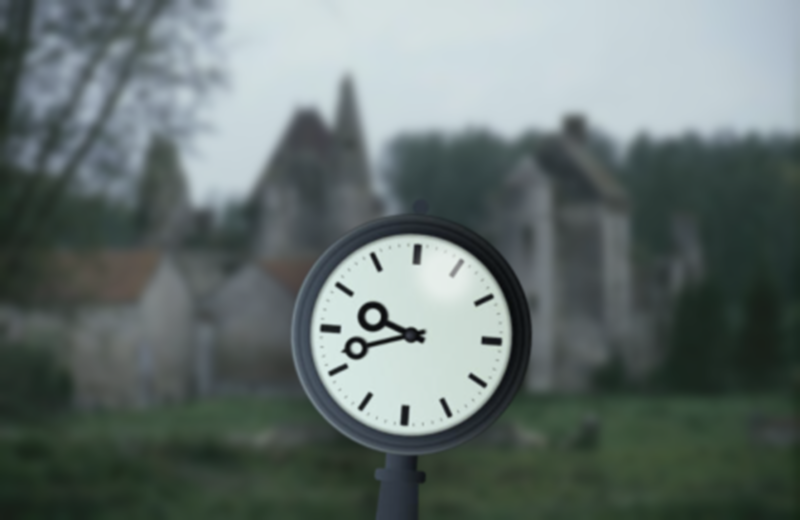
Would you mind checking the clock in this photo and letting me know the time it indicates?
9:42
